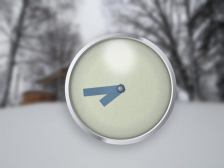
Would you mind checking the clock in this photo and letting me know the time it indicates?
7:44
